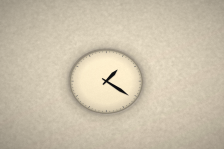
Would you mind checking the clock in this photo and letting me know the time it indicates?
1:21
